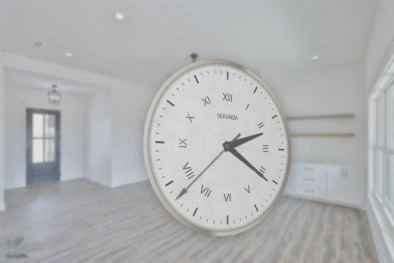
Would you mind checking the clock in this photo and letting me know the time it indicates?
2:20:38
